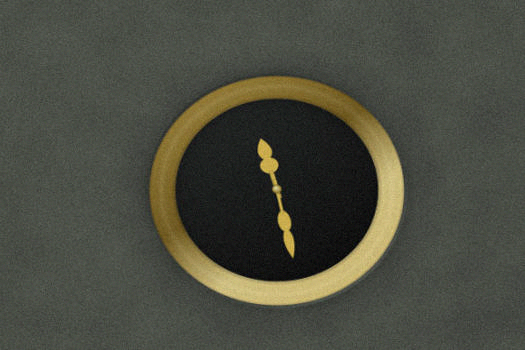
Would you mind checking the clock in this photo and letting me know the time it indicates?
11:28
